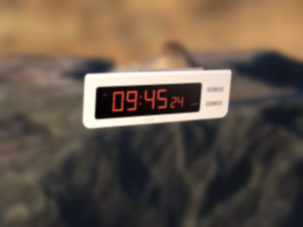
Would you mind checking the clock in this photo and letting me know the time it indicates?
9:45
